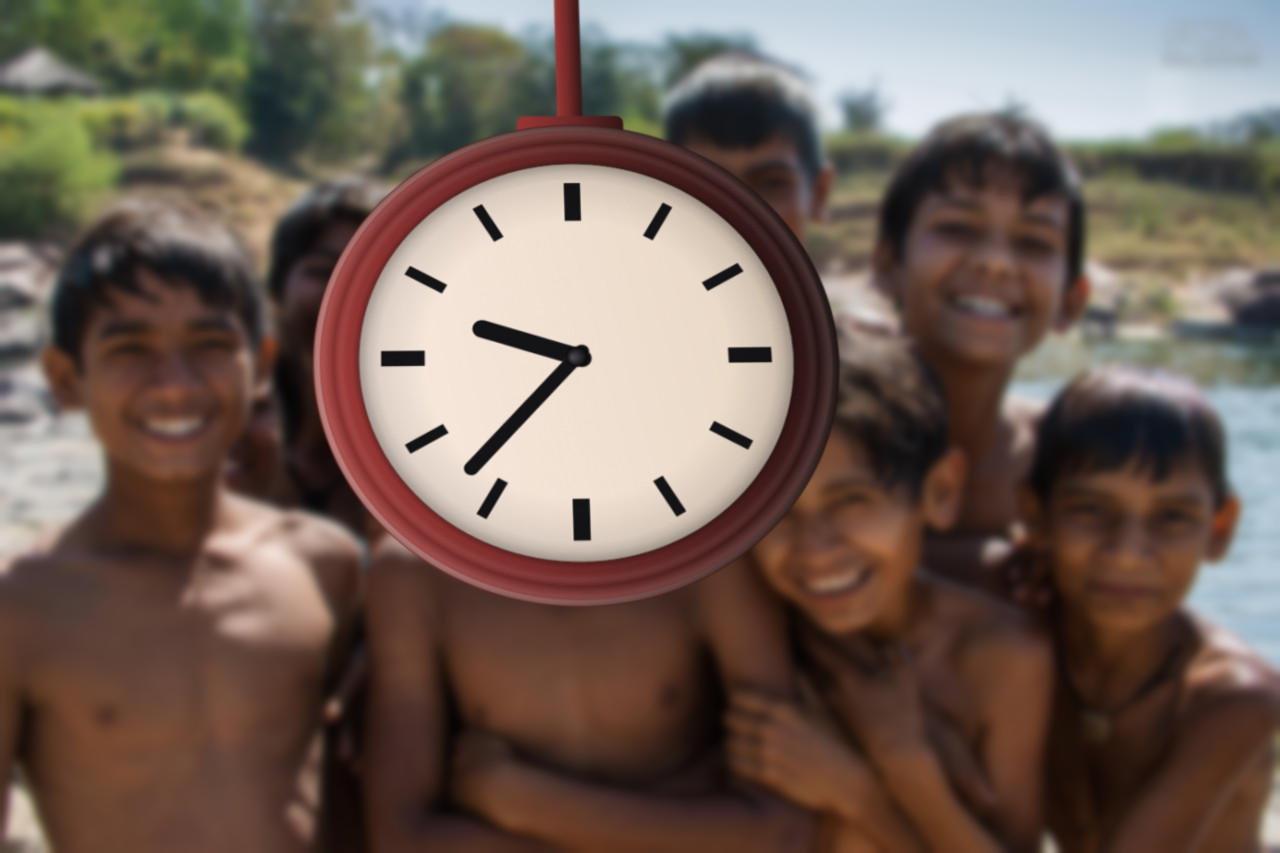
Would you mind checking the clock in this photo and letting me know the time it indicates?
9:37
